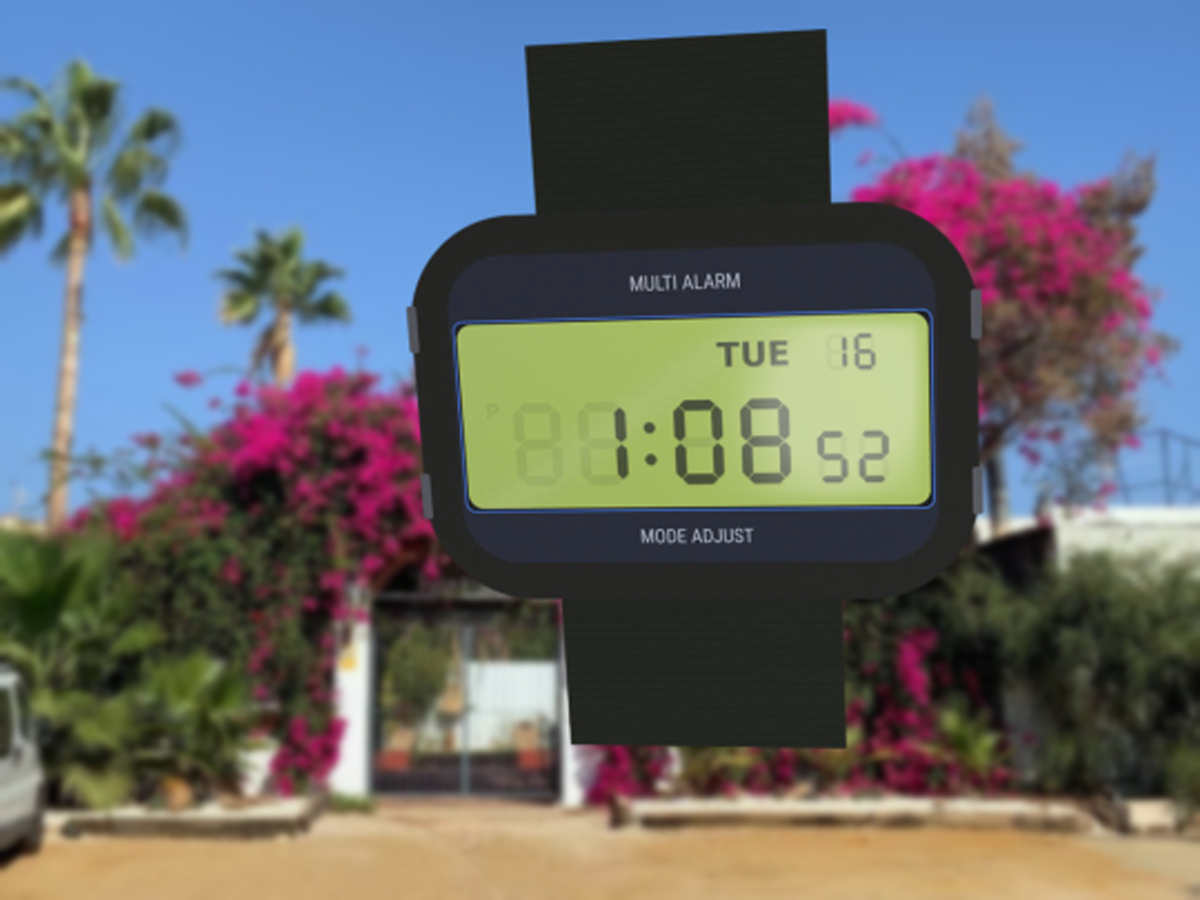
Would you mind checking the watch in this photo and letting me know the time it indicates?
1:08:52
